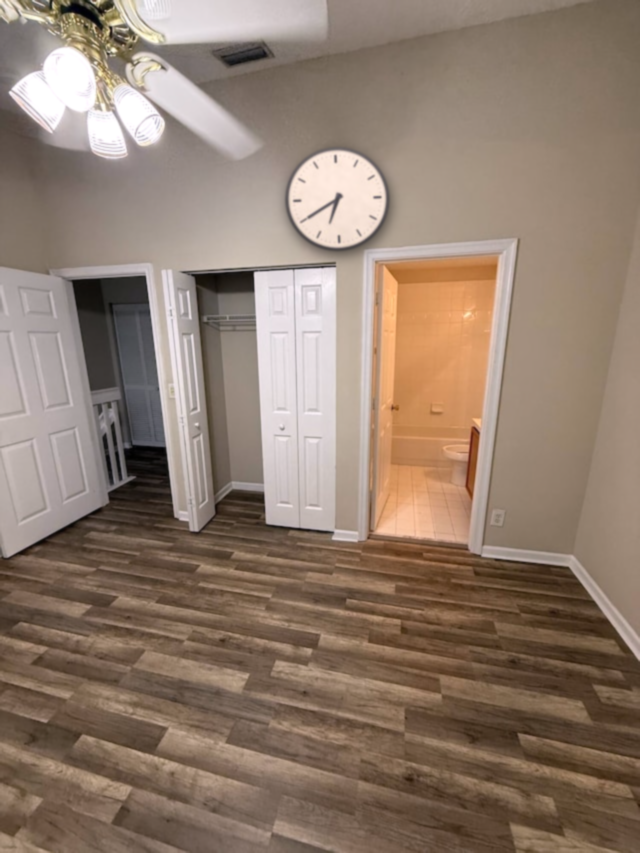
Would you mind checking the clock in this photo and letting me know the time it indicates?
6:40
